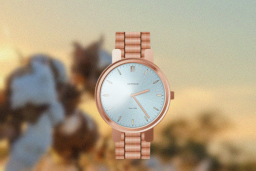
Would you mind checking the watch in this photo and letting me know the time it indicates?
2:24
